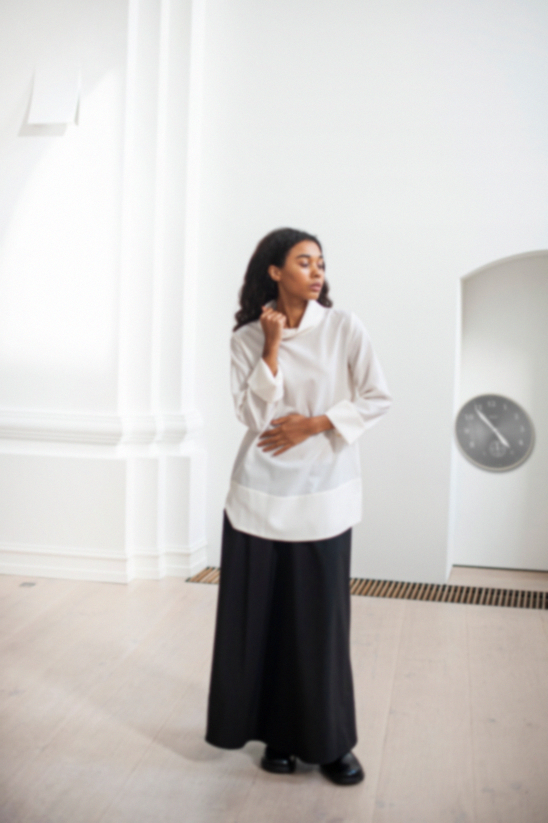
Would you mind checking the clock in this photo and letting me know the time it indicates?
4:54
